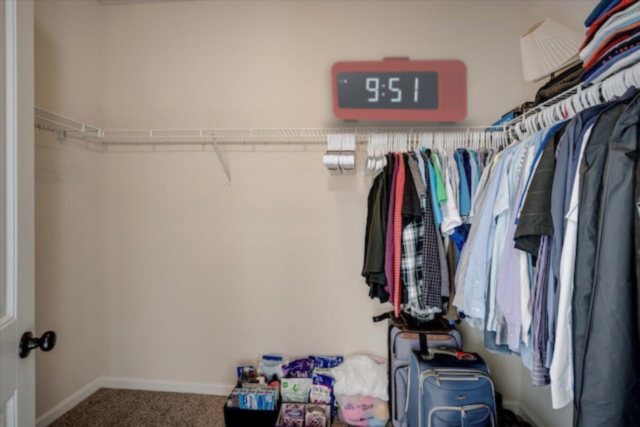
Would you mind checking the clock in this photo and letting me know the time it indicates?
9:51
